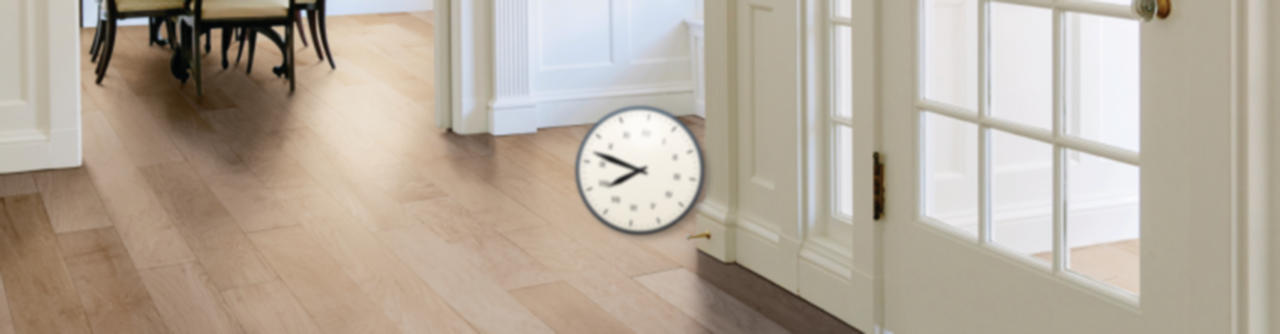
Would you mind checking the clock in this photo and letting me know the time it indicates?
7:47
